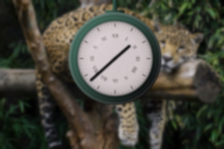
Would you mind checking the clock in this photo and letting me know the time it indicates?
1:38
